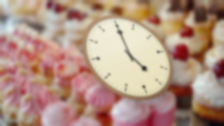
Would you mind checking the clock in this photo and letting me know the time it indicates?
5:00
